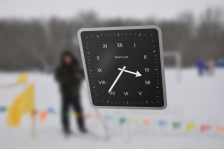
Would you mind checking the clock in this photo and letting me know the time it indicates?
3:36
